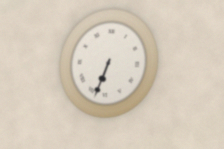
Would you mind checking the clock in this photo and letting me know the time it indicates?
6:33
